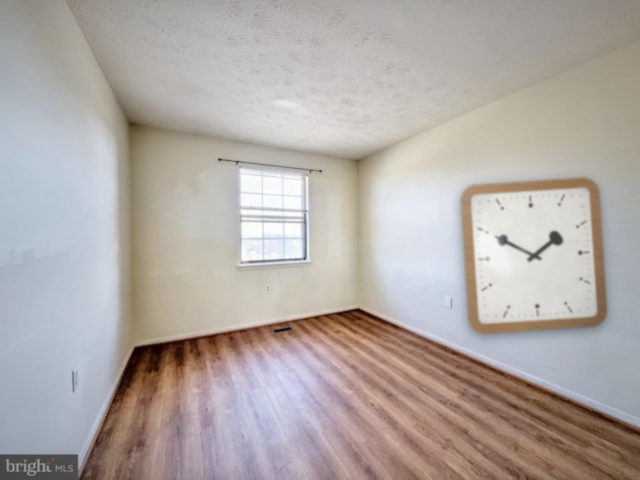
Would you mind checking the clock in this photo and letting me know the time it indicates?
1:50
